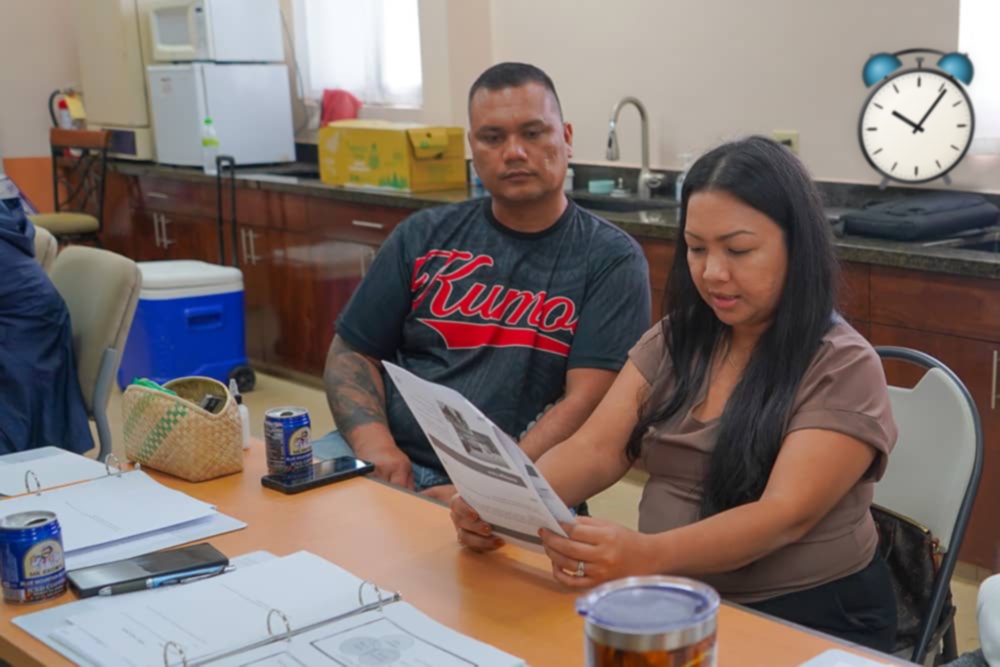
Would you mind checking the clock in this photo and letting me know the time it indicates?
10:06
